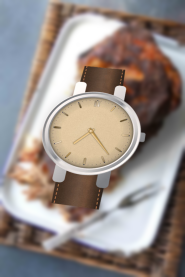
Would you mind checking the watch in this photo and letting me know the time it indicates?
7:23
